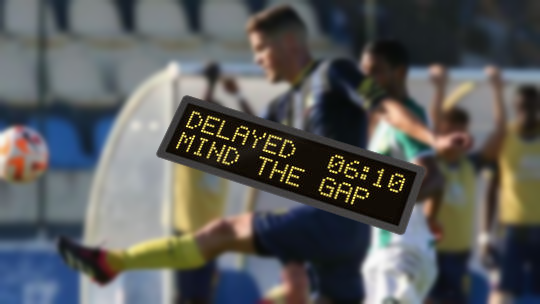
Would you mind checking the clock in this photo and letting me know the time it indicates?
6:10
